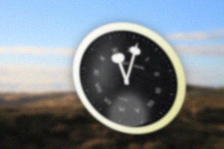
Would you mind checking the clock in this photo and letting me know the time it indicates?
11:01
